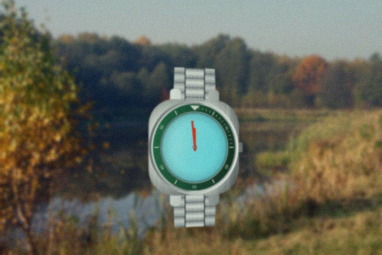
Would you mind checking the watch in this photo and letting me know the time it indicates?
11:59
